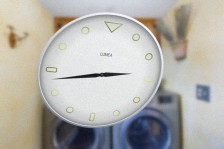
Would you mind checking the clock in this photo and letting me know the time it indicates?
2:43
